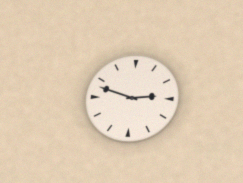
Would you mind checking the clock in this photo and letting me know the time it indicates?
2:48
